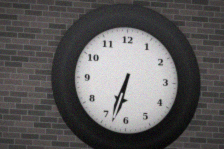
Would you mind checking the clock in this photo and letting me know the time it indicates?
6:33
